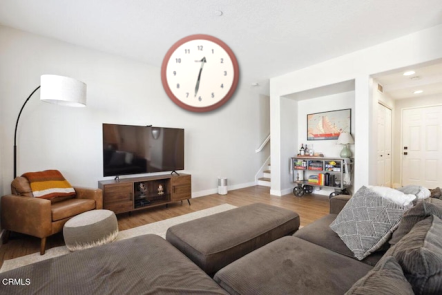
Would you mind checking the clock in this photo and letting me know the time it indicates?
12:32
